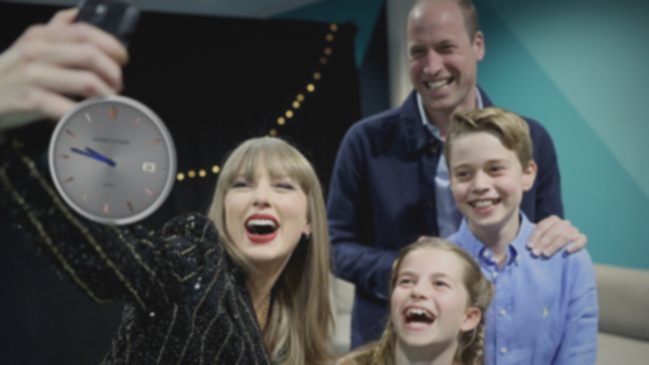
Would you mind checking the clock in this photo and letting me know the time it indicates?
9:47
